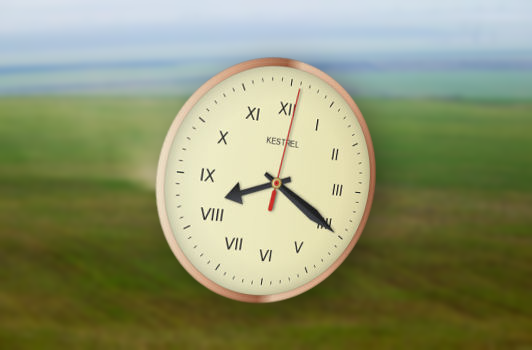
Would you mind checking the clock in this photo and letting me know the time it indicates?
8:20:01
